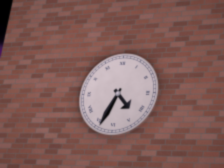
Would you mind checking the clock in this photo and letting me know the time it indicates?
4:34
